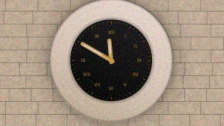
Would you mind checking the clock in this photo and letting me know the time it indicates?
11:50
